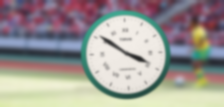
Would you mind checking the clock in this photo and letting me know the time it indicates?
3:51
